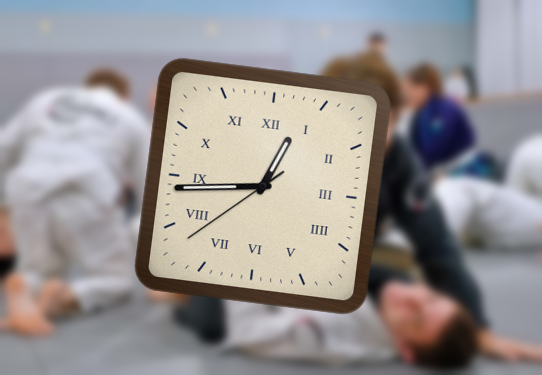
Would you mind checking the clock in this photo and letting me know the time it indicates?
12:43:38
